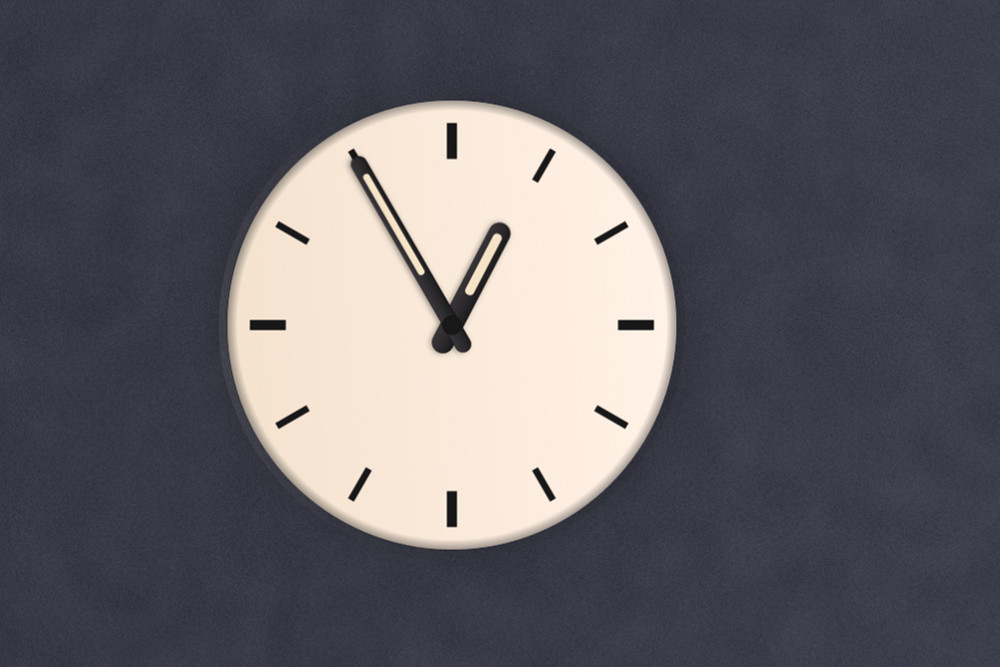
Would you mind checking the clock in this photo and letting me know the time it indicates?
12:55
